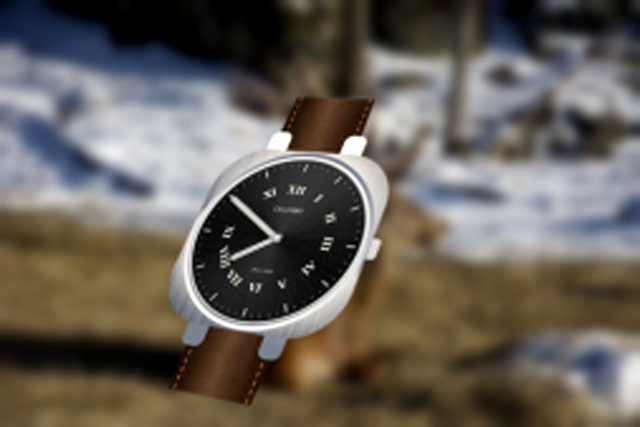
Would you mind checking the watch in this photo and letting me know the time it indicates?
7:50
